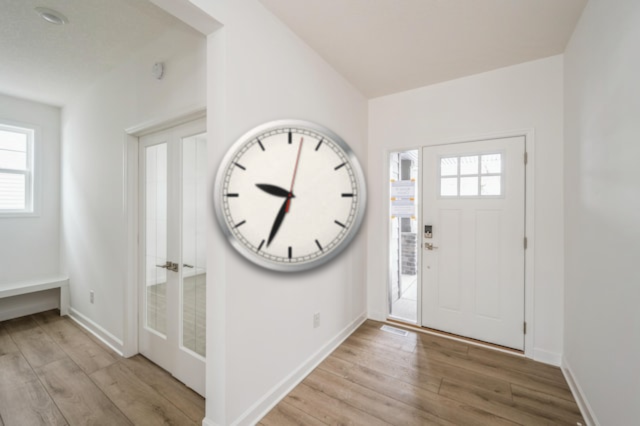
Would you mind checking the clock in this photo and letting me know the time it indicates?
9:34:02
